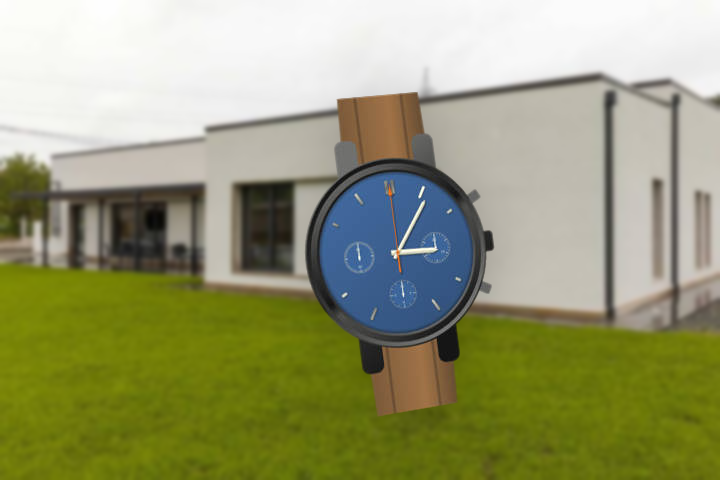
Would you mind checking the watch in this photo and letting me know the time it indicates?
3:06
